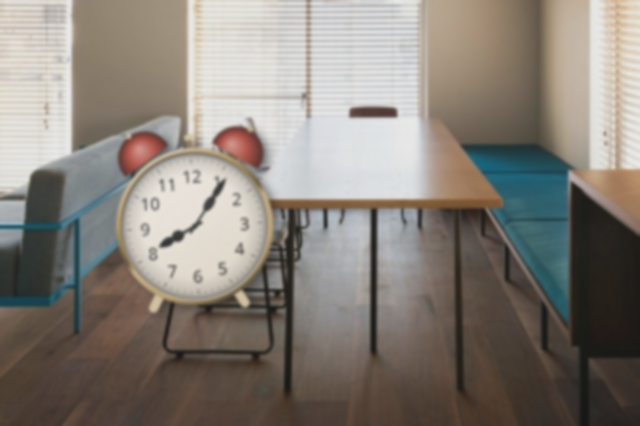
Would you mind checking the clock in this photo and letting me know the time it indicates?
8:06
